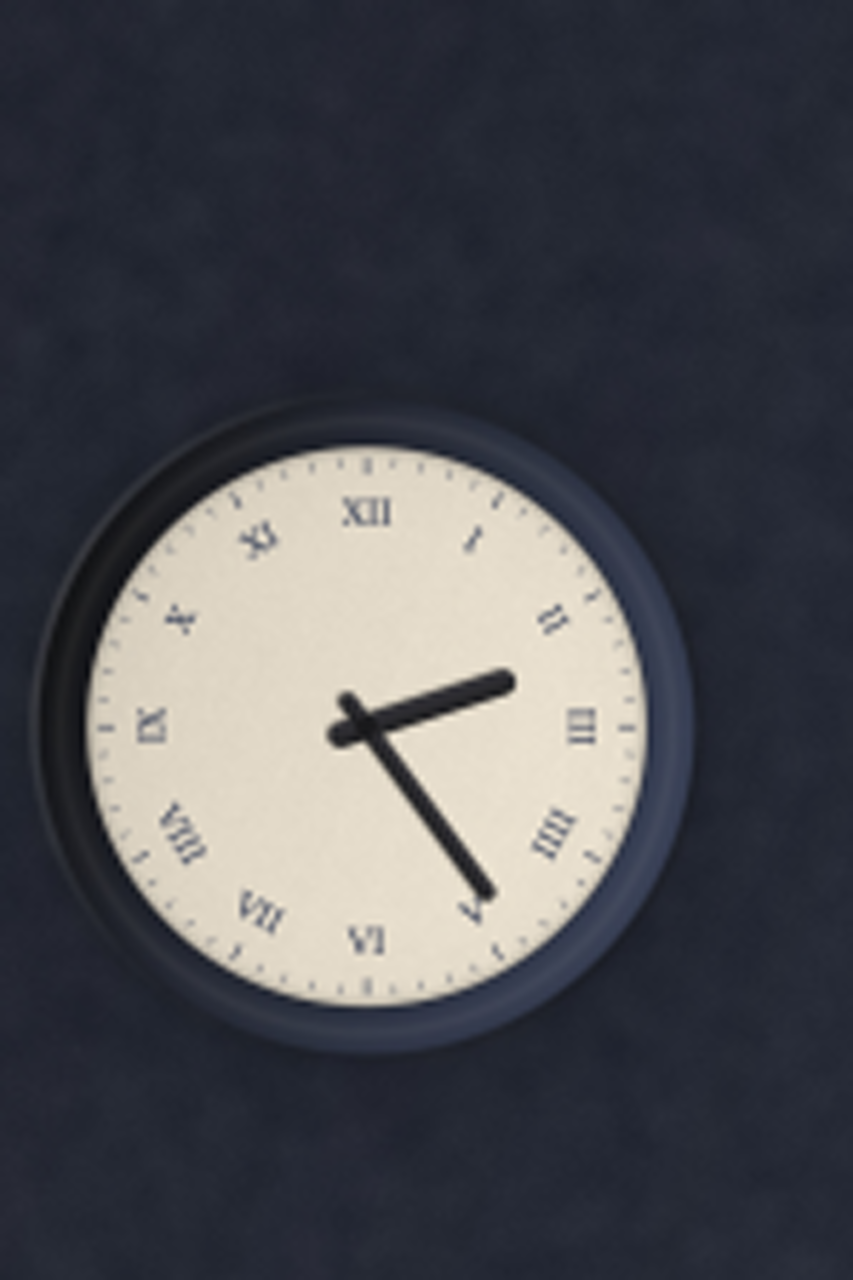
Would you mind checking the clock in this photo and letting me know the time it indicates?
2:24
